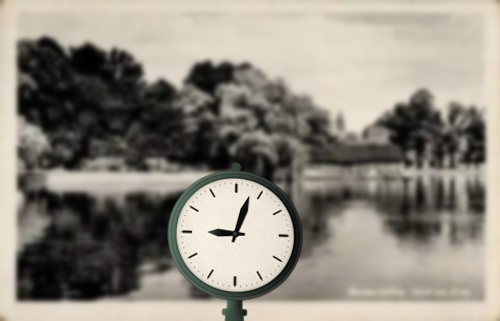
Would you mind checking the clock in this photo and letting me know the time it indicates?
9:03
